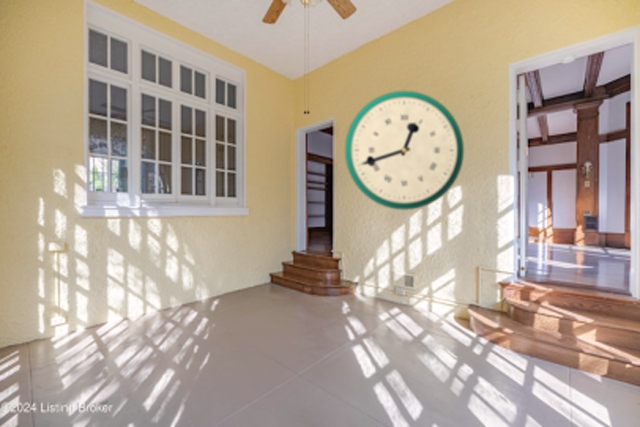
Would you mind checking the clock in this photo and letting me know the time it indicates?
12:42
